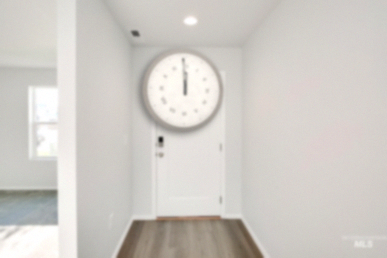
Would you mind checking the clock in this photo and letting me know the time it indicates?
11:59
